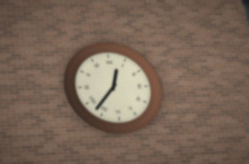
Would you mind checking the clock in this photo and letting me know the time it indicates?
12:37
